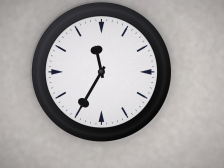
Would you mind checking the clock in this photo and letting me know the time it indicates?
11:35
